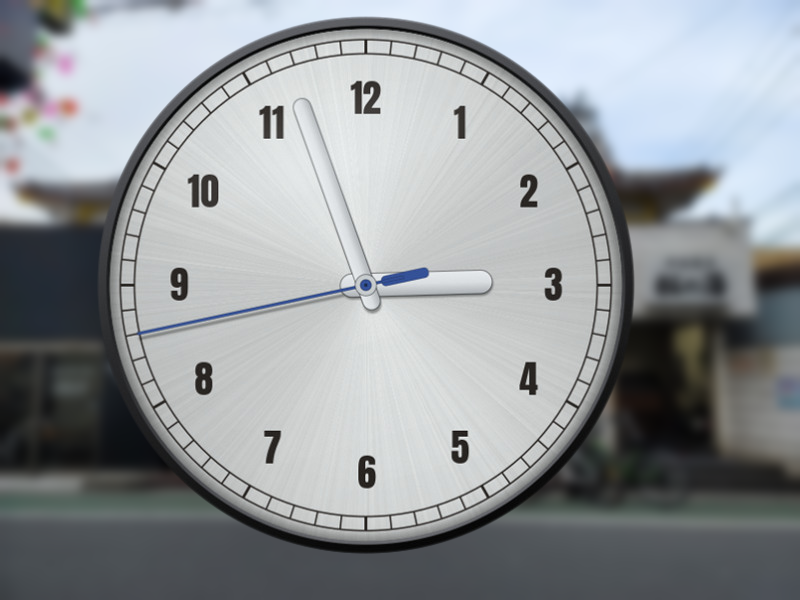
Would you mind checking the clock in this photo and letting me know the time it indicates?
2:56:43
